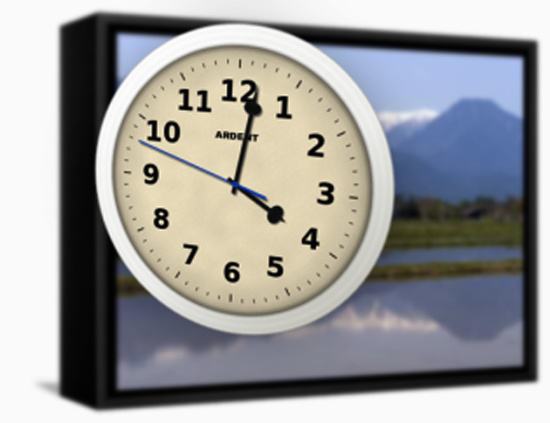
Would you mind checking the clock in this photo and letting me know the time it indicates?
4:01:48
